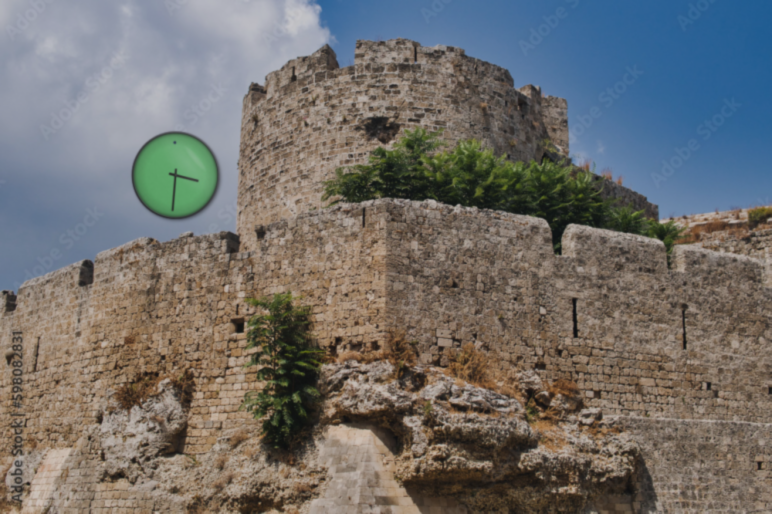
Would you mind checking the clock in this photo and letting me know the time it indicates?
3:31
